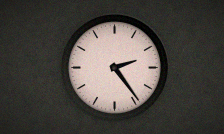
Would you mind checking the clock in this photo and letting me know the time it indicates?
2:24
